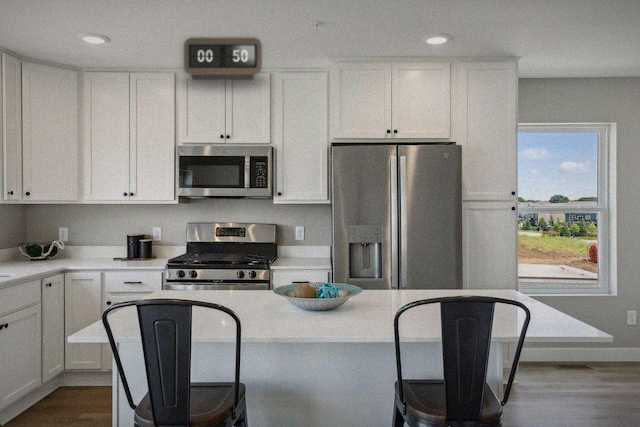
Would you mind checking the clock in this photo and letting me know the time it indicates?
0:50
